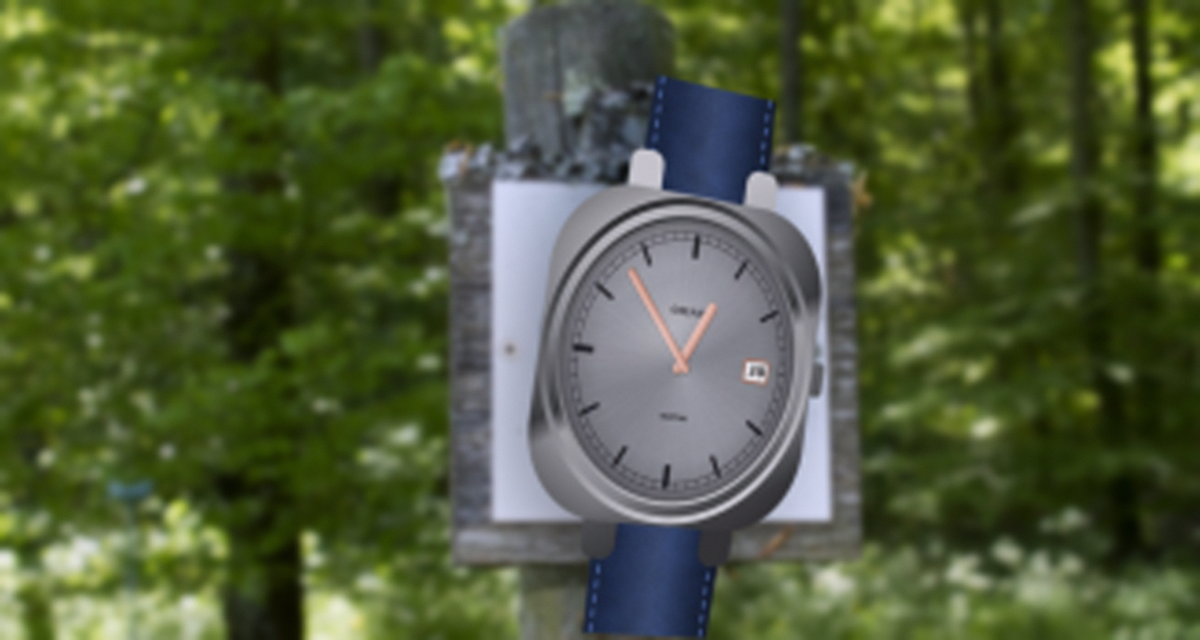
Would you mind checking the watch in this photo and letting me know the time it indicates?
12:53
